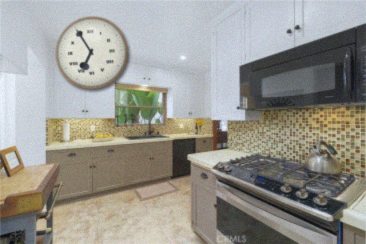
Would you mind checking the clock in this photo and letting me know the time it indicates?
6:55
